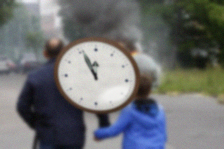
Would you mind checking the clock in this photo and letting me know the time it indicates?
11:56
